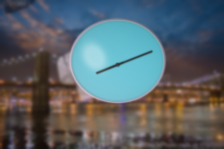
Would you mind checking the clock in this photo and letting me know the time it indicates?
8:11
